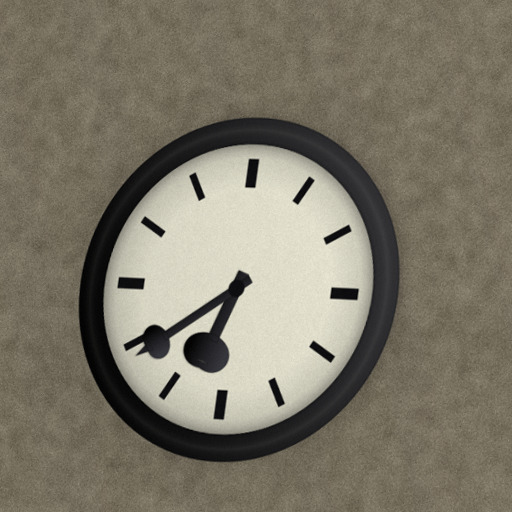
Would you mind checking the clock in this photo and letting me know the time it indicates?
6:39
